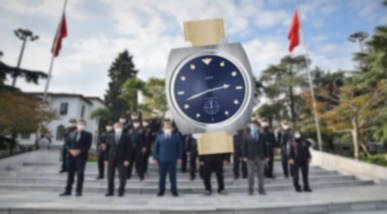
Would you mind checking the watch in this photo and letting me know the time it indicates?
2:42
